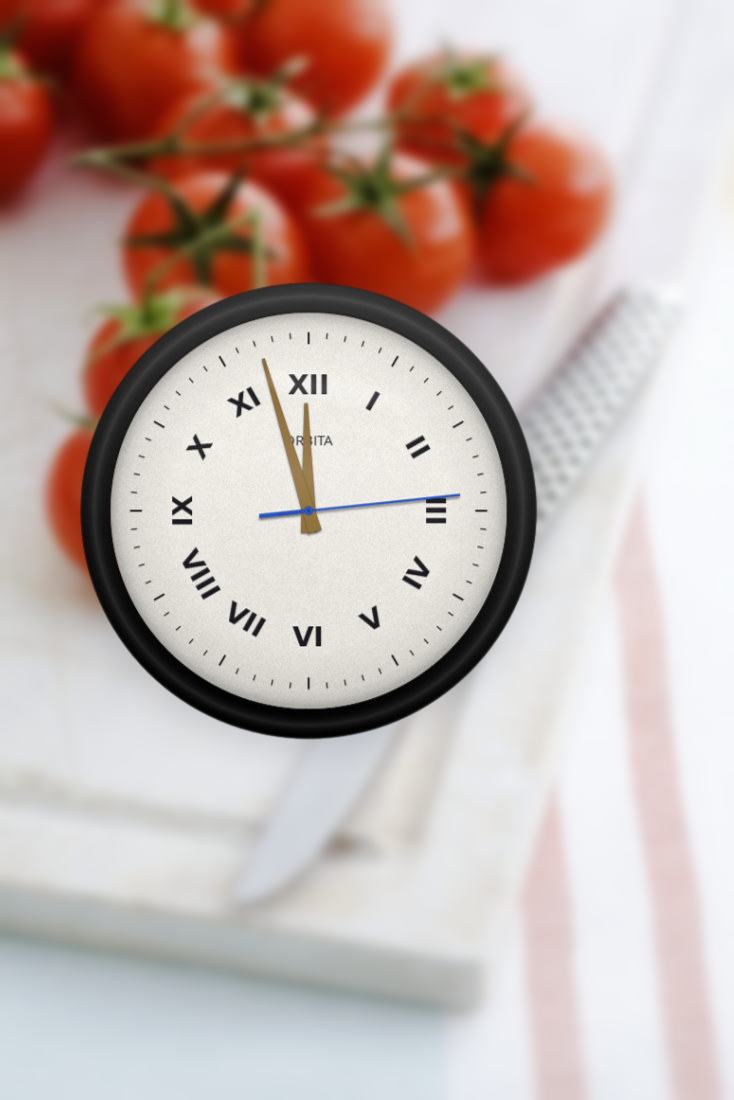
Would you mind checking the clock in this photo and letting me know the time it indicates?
11:57:14
